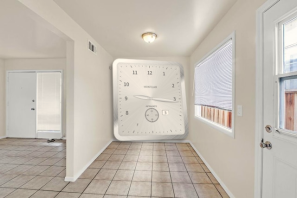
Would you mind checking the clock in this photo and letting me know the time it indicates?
9:16
